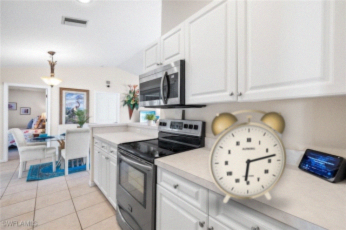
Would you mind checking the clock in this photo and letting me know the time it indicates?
6:13
